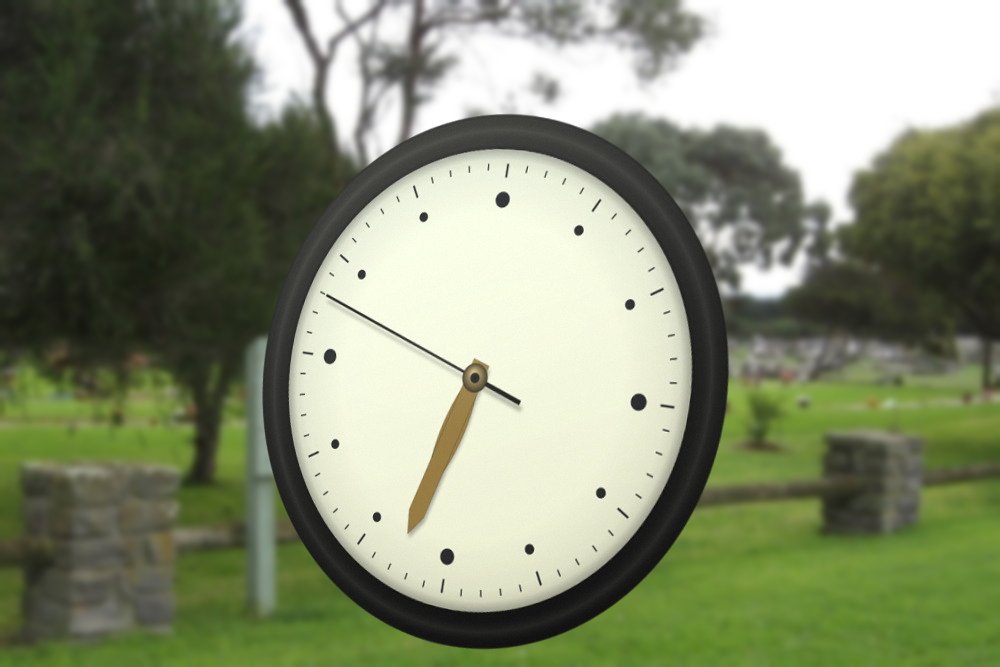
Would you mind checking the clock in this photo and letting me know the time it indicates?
6:32:48
